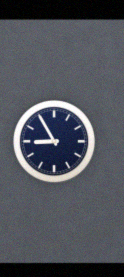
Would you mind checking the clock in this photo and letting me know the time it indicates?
8:55
